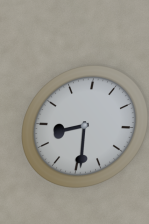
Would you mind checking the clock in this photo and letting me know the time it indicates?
8:29
